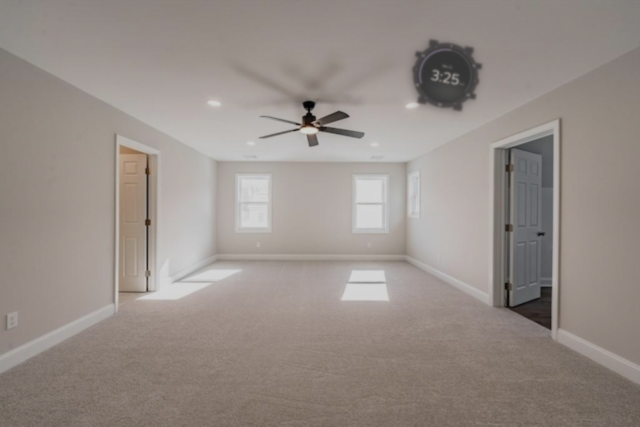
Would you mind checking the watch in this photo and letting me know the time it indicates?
3:25
